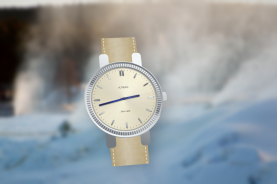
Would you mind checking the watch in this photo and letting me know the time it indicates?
2:43
